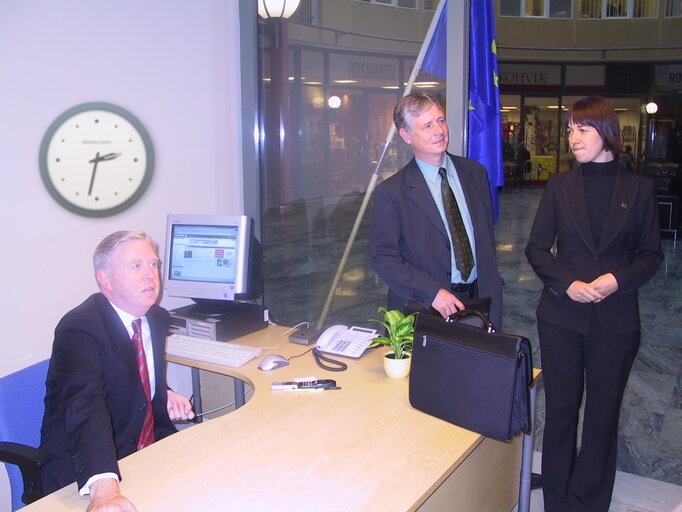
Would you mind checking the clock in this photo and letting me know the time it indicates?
2:32
